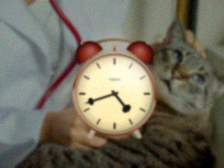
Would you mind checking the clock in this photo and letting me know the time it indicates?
4:42
